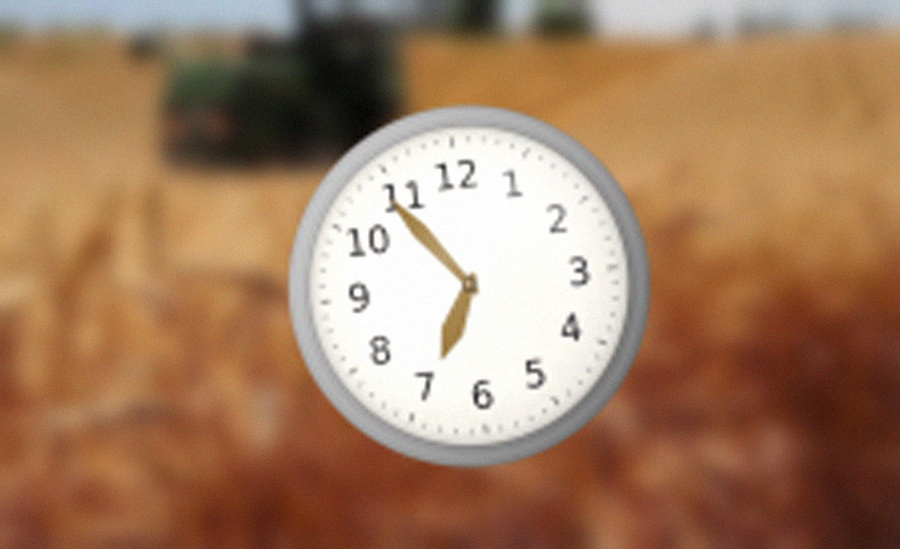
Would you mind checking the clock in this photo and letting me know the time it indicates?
6:54
